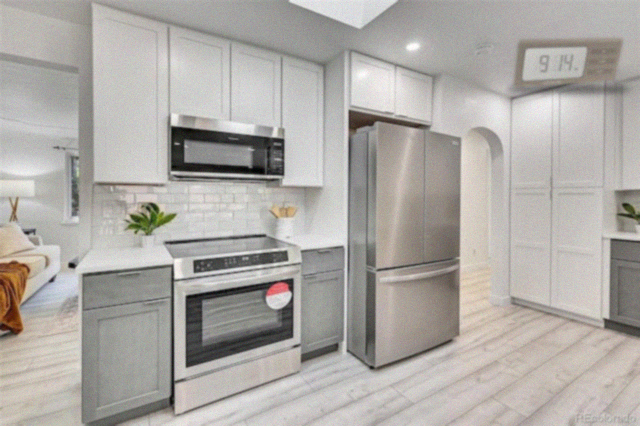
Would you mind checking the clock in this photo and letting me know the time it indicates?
9:14
